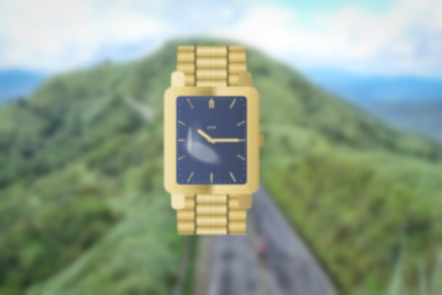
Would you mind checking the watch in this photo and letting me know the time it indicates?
10:15
